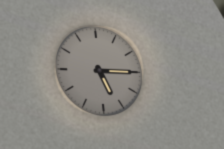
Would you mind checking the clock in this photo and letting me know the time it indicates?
5:15
